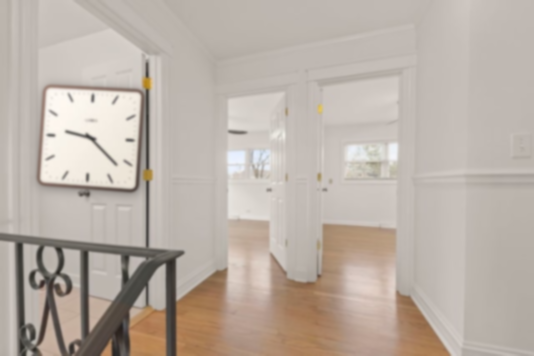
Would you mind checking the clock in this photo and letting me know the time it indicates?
9:22
